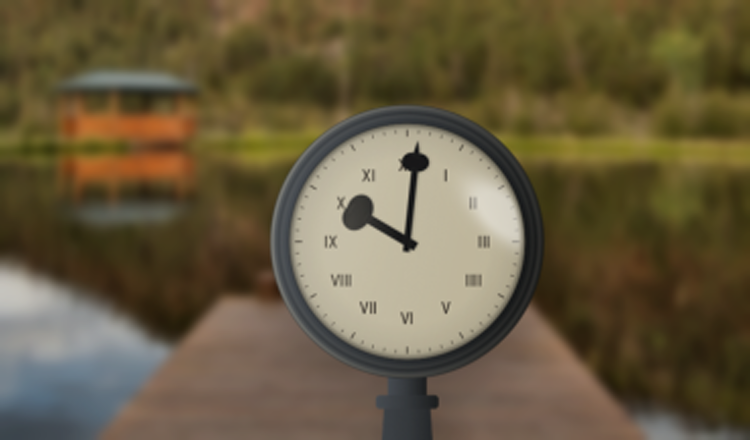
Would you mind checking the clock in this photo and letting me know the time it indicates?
10:01
